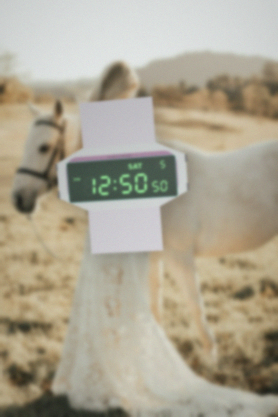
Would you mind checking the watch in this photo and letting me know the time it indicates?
12:50
